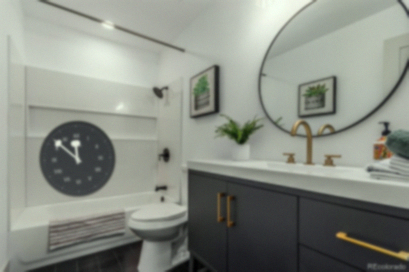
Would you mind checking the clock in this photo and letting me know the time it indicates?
11:52
